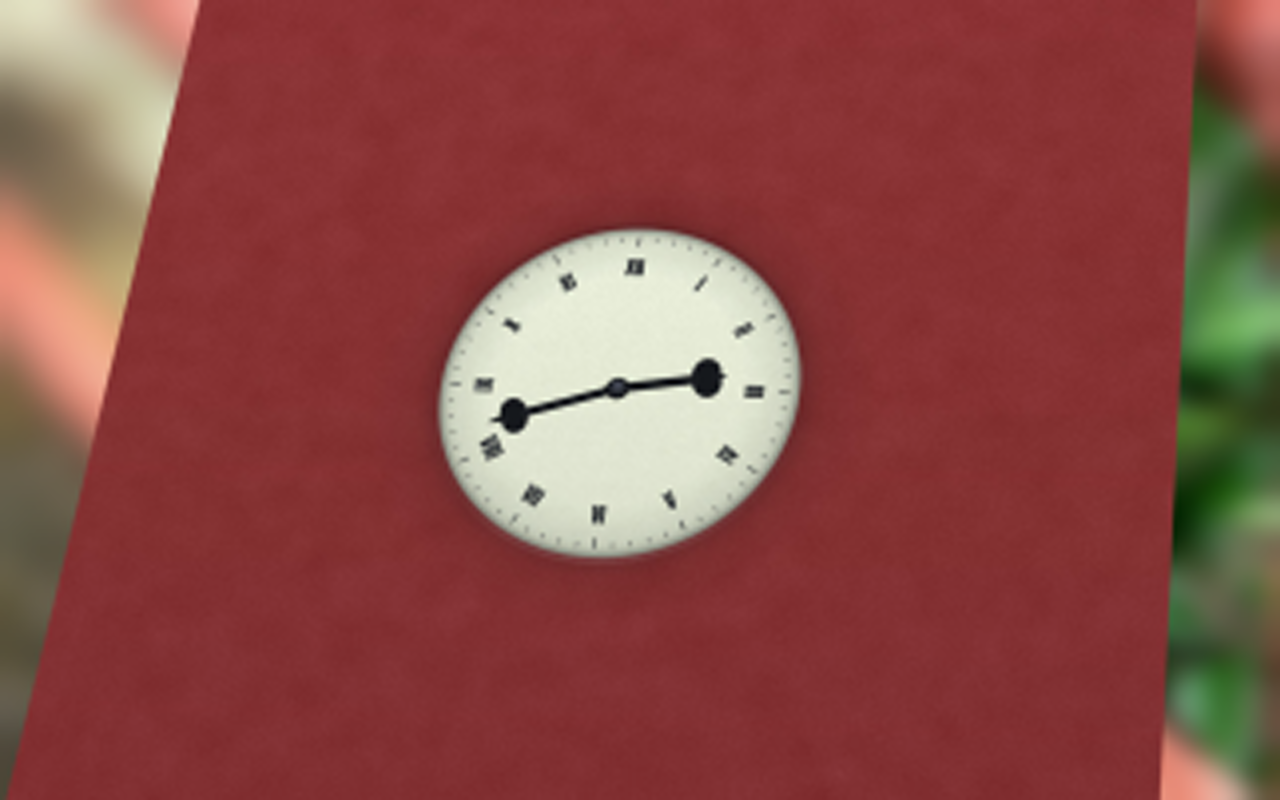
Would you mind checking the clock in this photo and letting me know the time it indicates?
2:42
